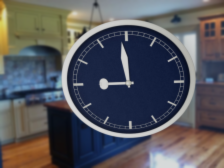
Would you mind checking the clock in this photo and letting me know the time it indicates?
8:59
